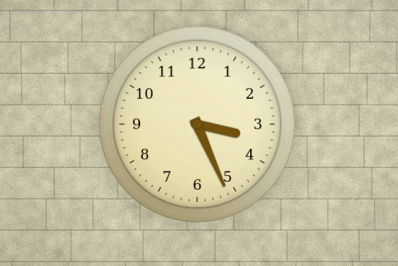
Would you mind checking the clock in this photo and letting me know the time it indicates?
3:26
